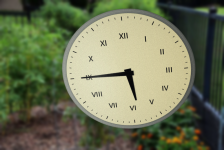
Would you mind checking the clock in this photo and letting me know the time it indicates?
5:45
